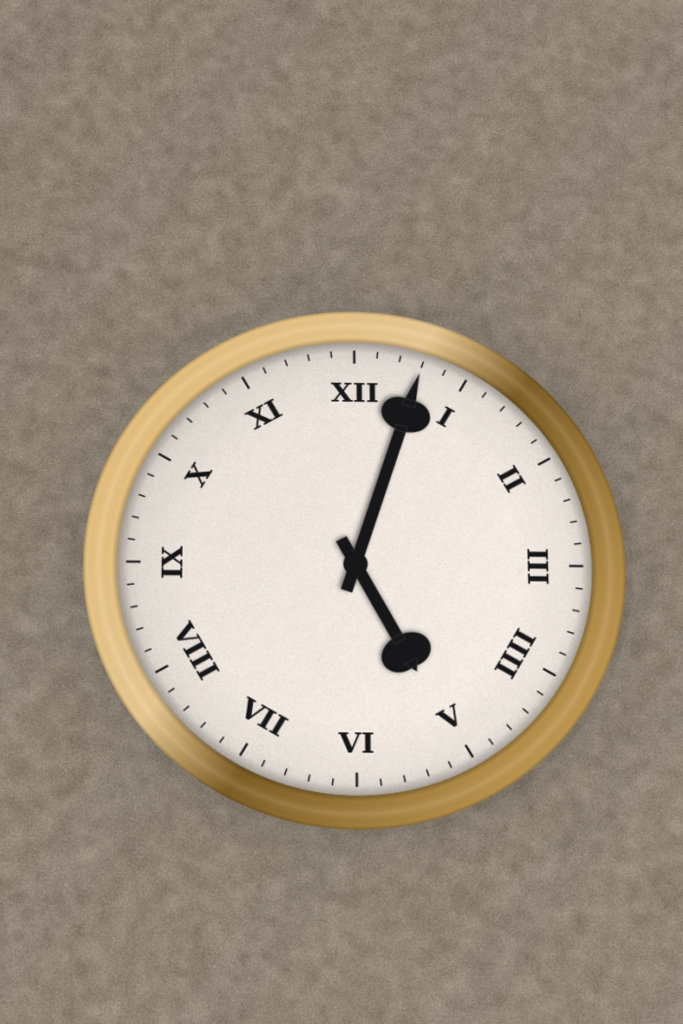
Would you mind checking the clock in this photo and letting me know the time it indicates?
5:03
